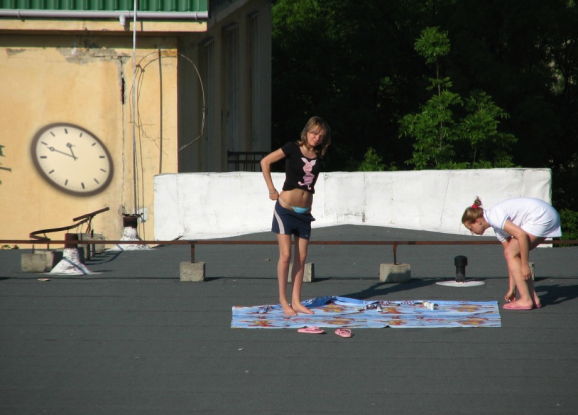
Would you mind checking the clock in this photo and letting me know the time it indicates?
11:49
